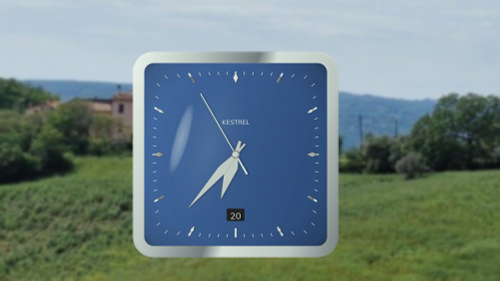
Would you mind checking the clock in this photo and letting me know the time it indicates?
6:36:55
